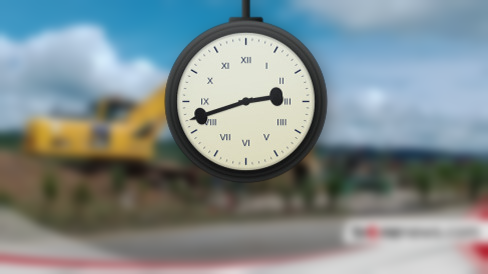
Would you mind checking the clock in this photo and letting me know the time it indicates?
2:42
